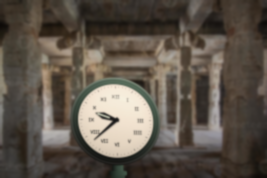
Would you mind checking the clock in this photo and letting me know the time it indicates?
9:38
